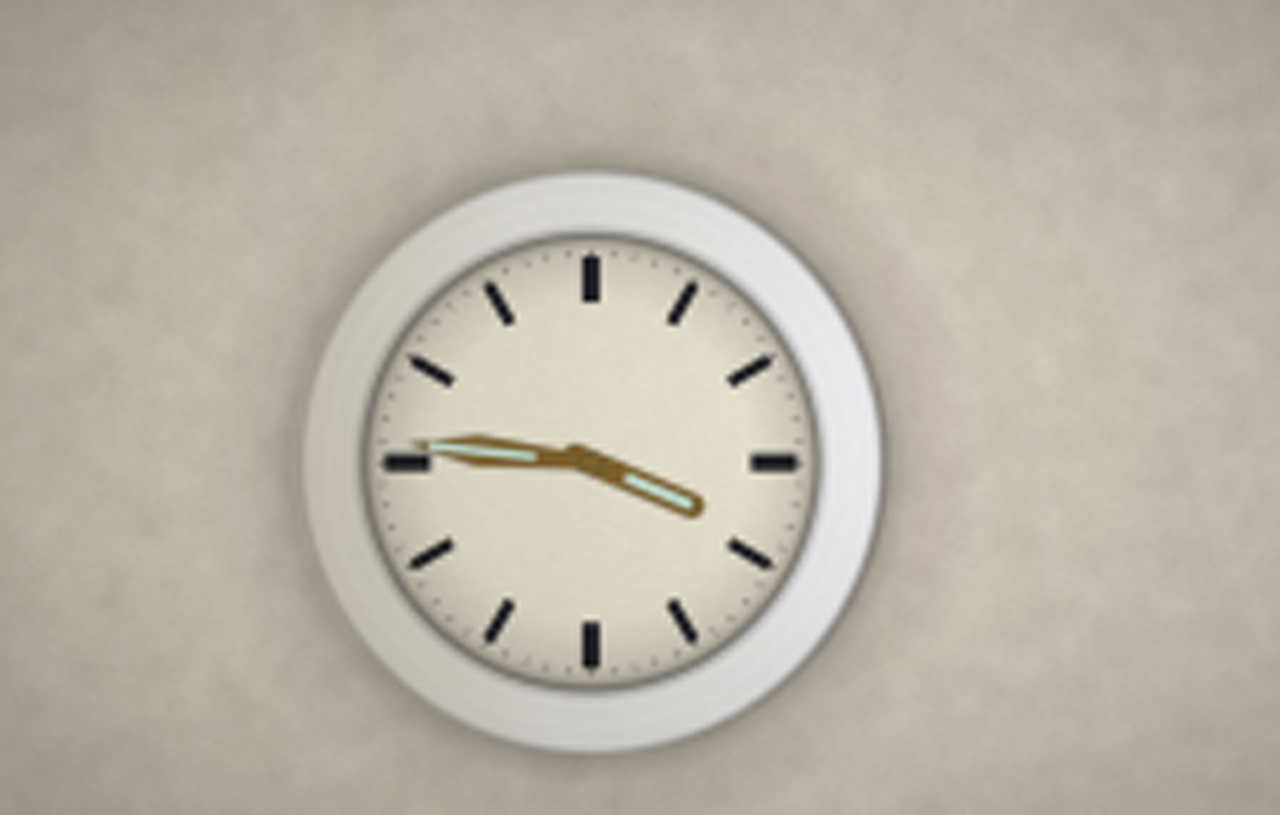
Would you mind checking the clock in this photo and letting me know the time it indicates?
3:46
